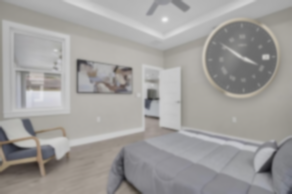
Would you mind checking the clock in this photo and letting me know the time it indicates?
3:51
